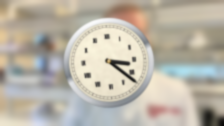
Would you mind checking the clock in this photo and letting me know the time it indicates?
3:22
